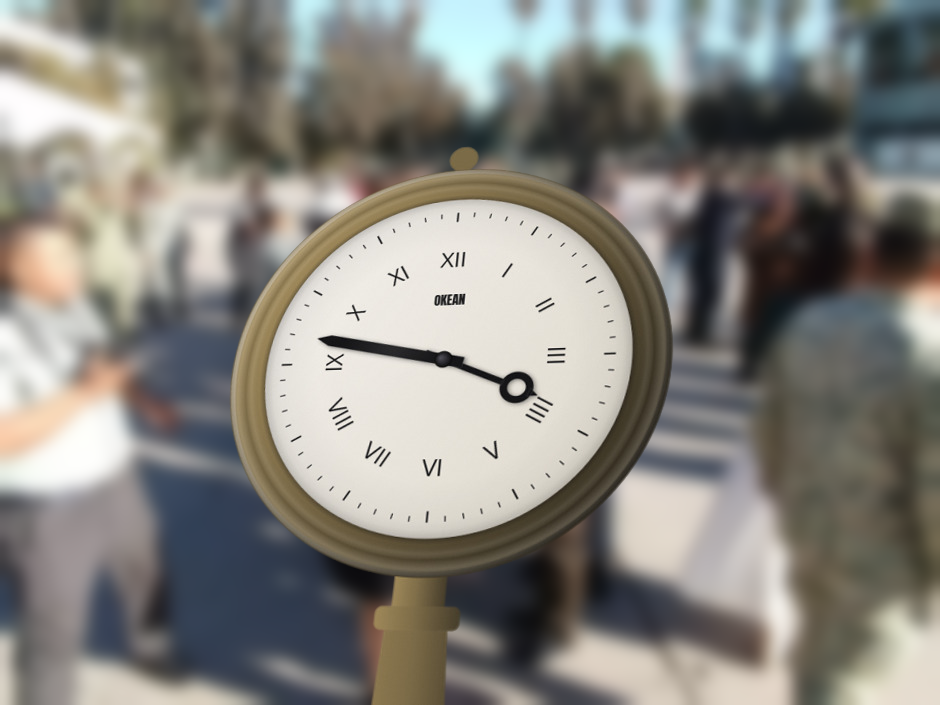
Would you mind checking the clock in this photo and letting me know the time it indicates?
3:47
